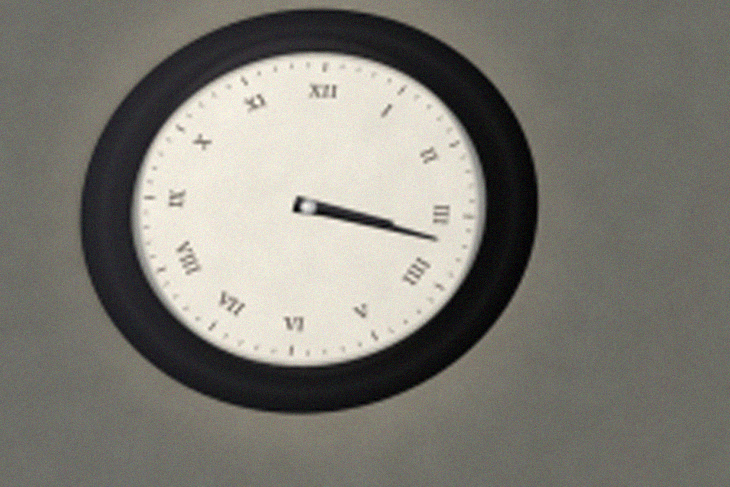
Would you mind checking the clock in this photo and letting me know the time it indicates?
3:17
